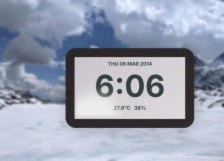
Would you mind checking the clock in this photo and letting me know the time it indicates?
6:06
